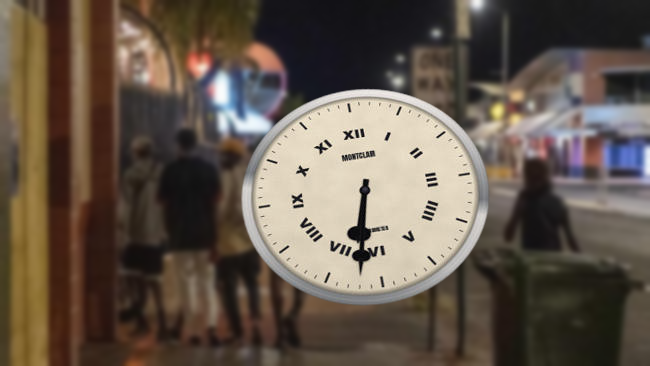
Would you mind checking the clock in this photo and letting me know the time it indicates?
6:32
